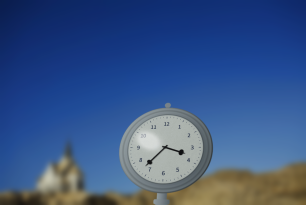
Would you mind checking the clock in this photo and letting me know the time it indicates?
3:37
